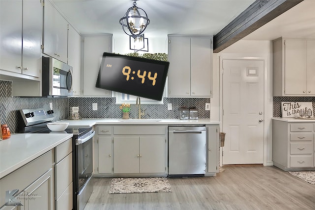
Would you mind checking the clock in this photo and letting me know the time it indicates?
9:44
